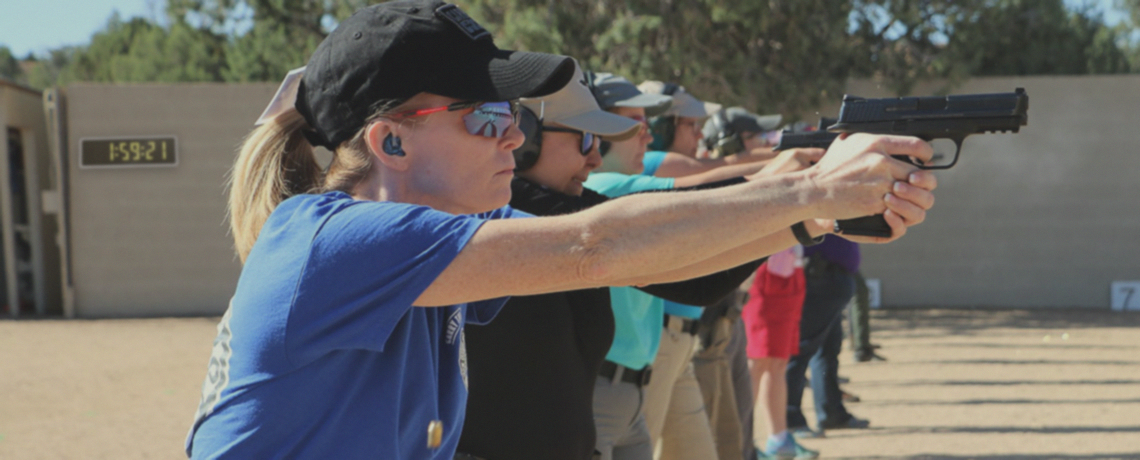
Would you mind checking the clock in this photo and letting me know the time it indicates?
1:59:21
